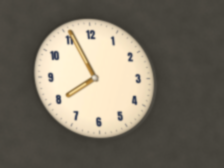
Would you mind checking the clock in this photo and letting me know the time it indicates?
7:56
